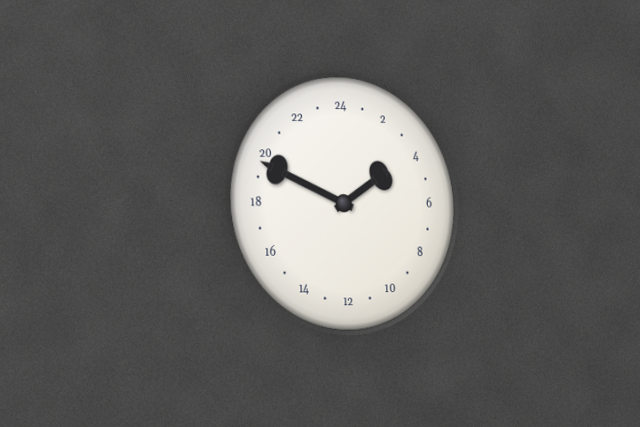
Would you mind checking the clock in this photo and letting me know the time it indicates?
3:49
